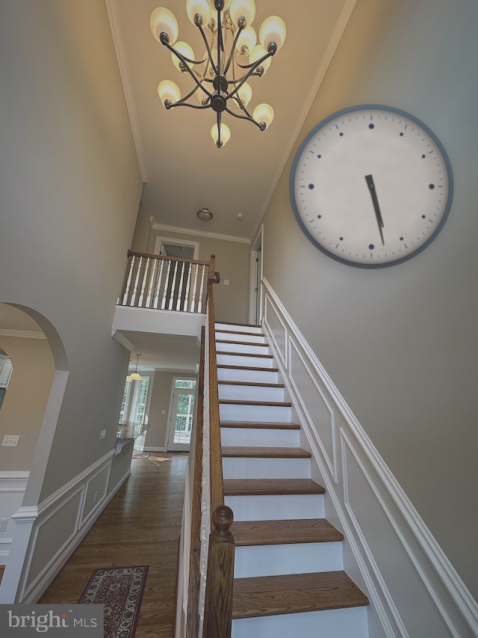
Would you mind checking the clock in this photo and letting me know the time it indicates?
5:28
